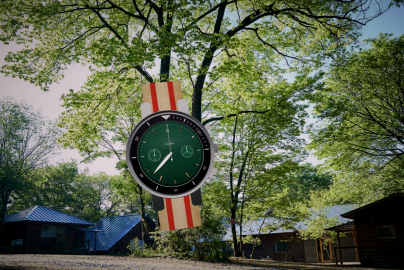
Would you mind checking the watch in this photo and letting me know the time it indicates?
7:38
